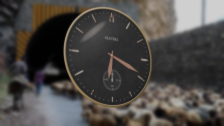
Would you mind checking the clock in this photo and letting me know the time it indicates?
6:19
